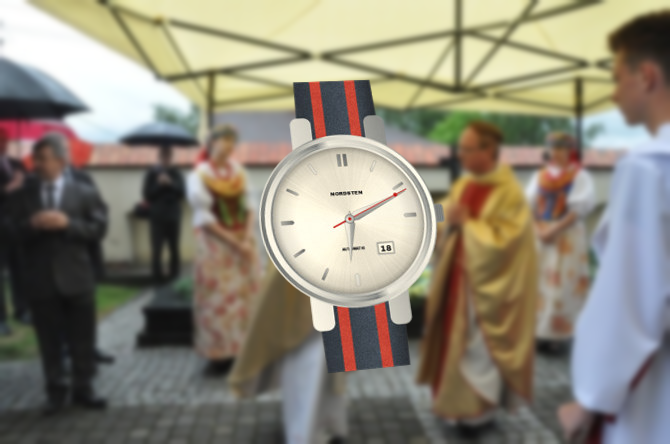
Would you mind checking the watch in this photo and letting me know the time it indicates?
6:11:11
